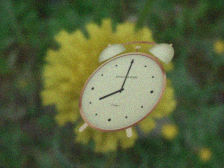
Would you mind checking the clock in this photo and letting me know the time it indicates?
8:00
